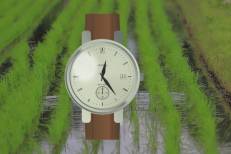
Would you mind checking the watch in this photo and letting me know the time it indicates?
12:24
